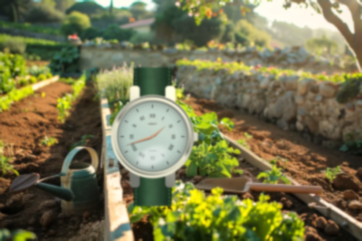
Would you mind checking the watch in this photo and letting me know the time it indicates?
1:42
